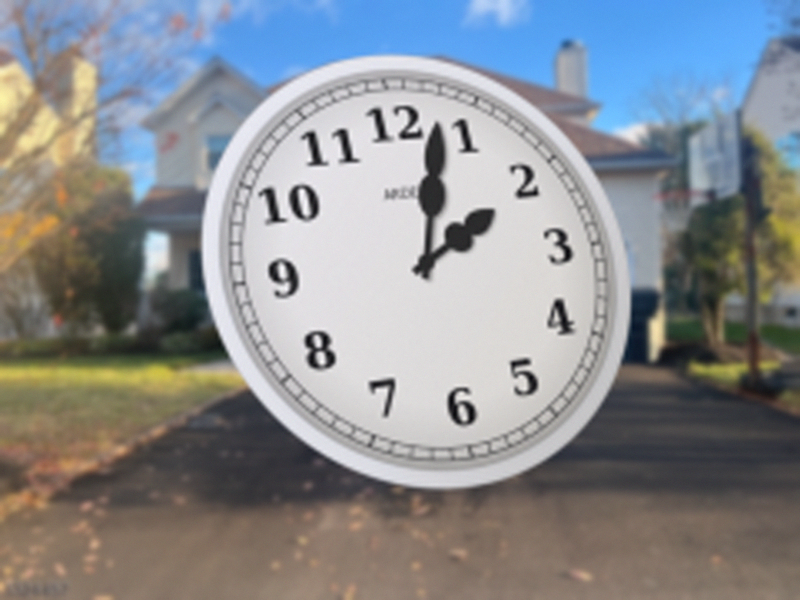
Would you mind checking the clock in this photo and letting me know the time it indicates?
2:03
